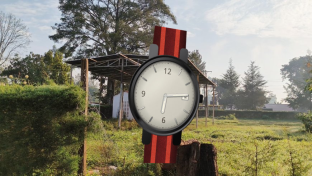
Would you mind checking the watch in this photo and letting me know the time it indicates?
6:14
